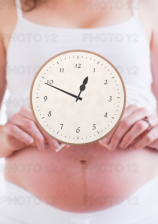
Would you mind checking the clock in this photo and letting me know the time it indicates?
12:49
